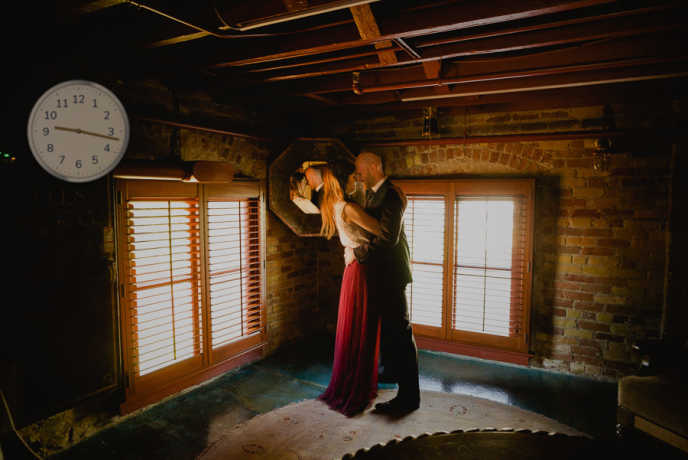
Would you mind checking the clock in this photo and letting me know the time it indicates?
9:17
